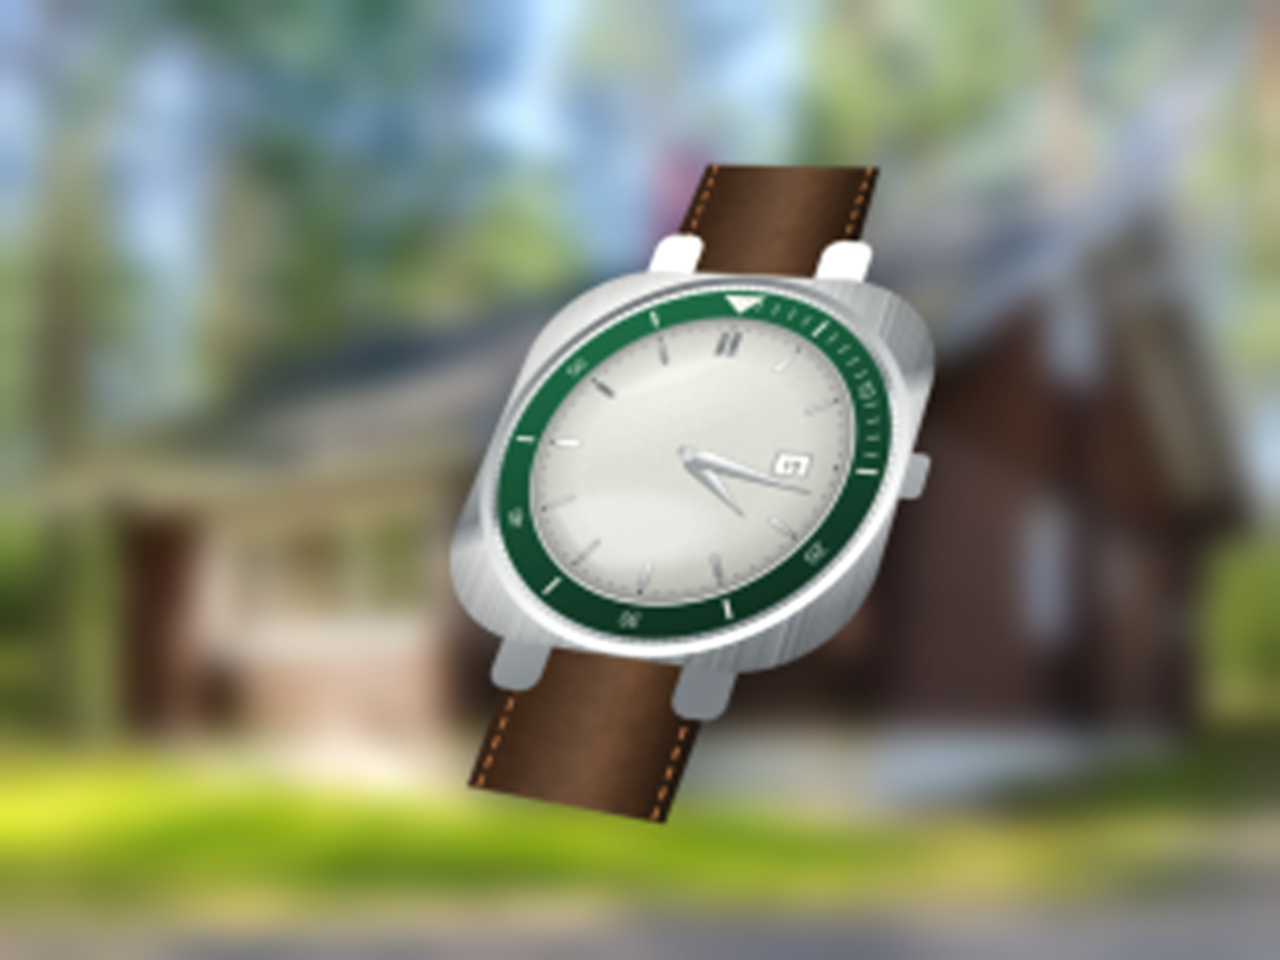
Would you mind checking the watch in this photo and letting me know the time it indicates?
4:17
